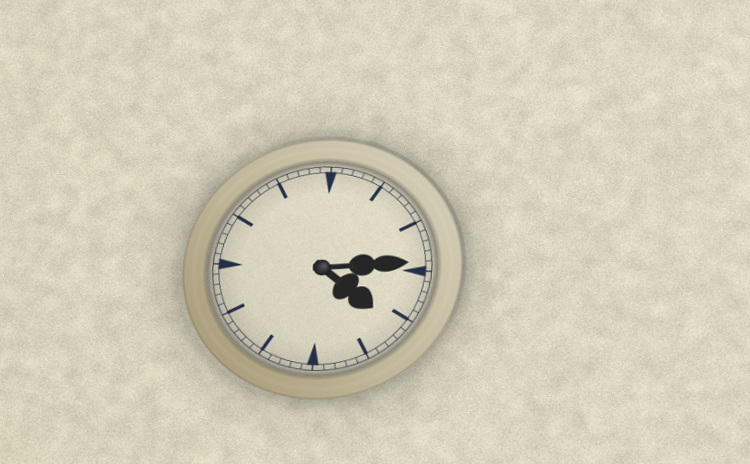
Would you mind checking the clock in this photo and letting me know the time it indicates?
4:14
